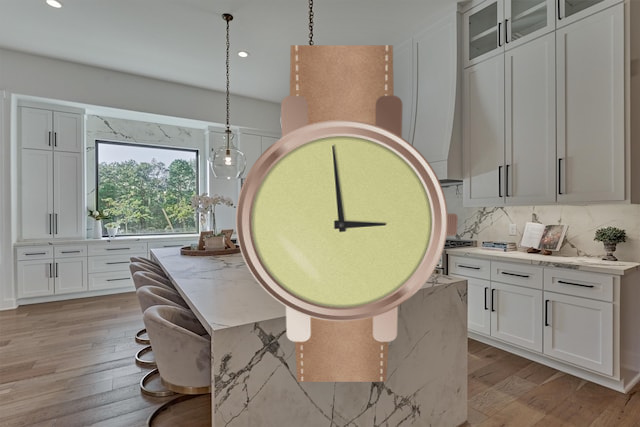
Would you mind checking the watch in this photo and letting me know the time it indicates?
2:59
